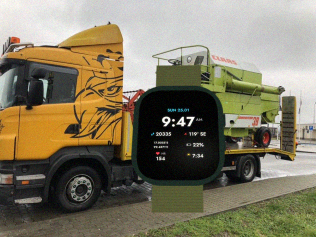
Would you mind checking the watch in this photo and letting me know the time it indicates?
9:47
